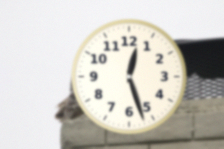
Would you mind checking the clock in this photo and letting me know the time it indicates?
12:27
